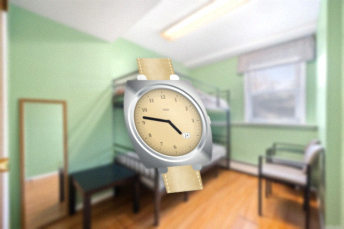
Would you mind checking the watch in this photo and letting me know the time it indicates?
4:47
